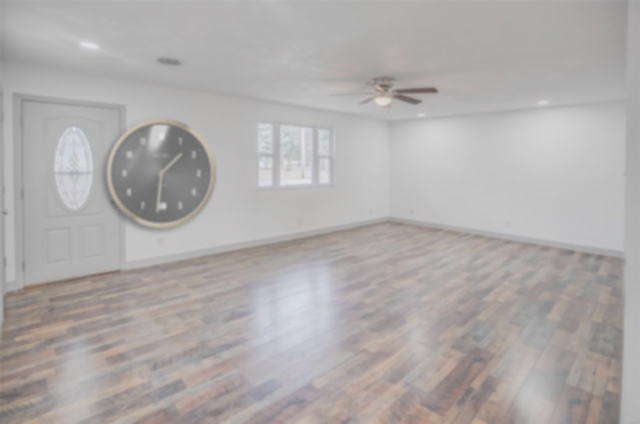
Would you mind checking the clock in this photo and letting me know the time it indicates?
1:31
